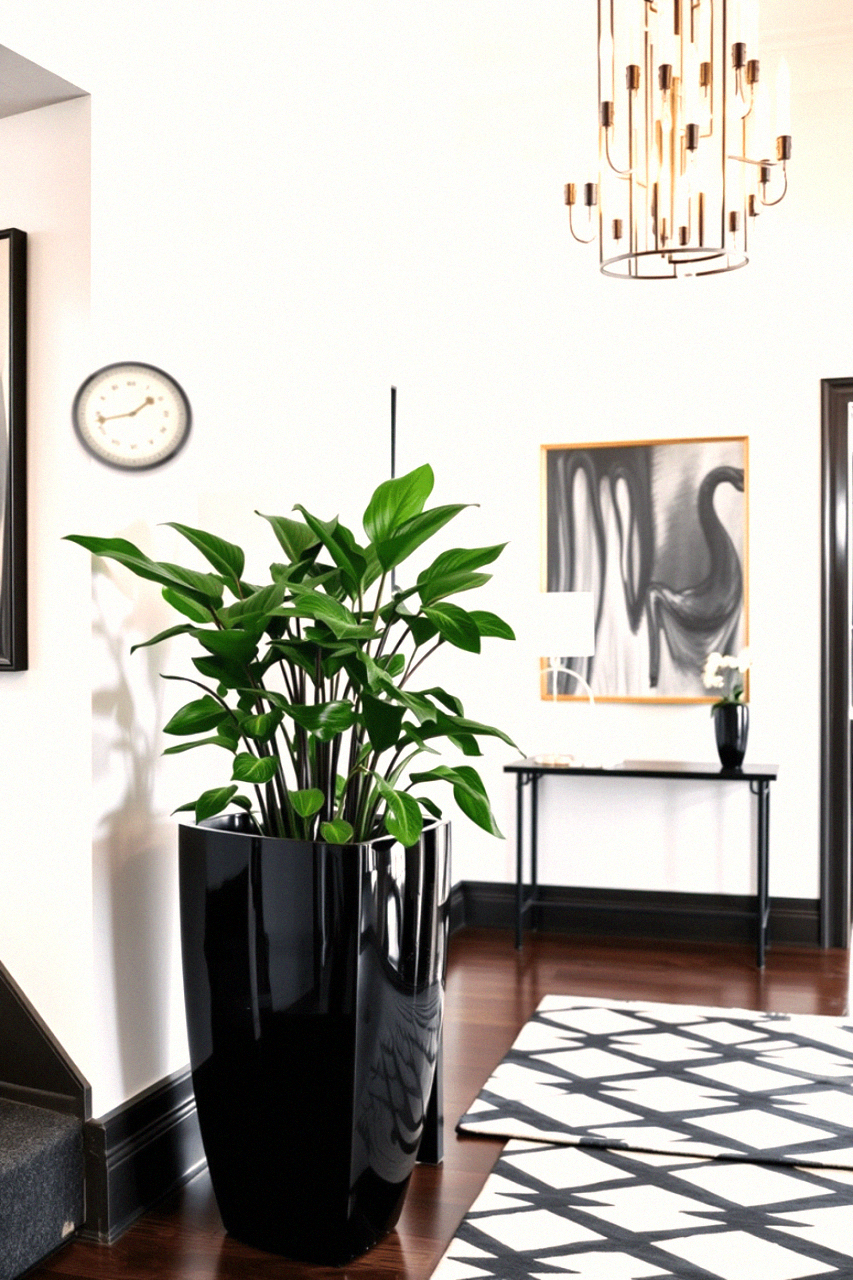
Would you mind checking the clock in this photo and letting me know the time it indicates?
1:43
